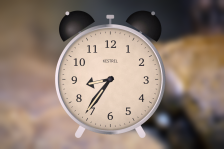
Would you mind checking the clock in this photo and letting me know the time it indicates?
8:36
